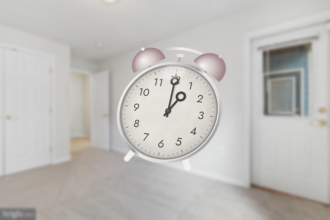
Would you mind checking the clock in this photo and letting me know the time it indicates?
1:00
